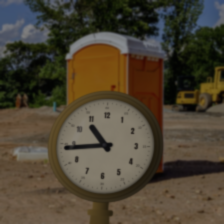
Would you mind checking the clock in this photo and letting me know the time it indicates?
10:44
